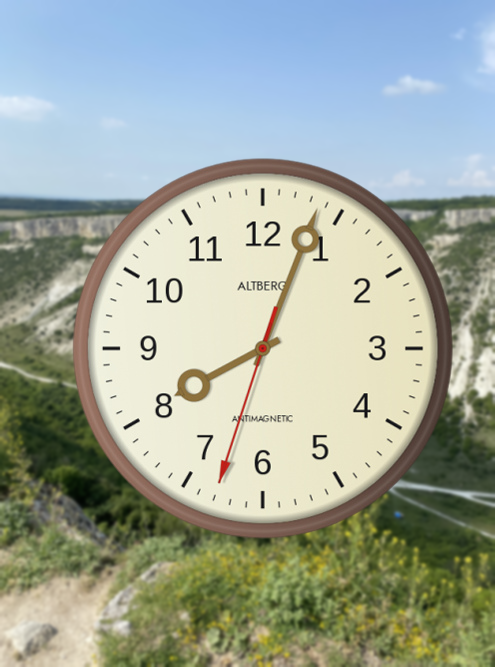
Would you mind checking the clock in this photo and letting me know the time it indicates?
8:03:33
